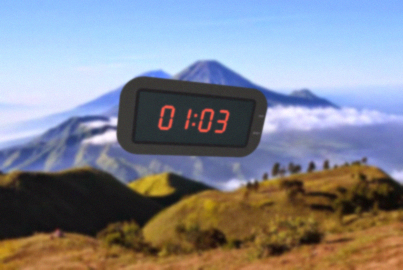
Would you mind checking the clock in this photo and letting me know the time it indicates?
1:03
